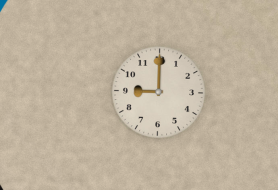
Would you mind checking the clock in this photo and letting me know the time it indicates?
9:00
